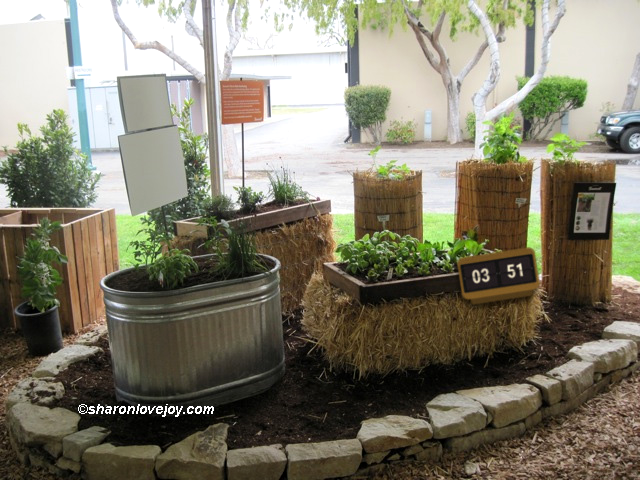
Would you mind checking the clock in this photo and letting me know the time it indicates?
3:51
